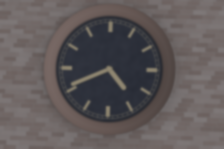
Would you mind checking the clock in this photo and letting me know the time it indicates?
4:41
